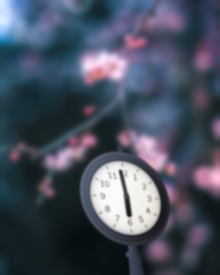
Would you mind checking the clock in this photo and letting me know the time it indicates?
5:59
